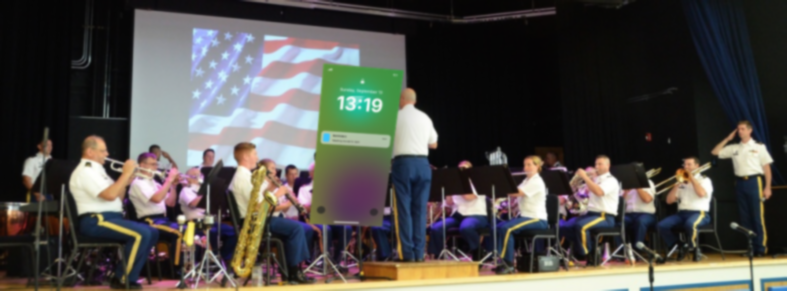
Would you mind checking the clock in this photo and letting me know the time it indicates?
13:19
